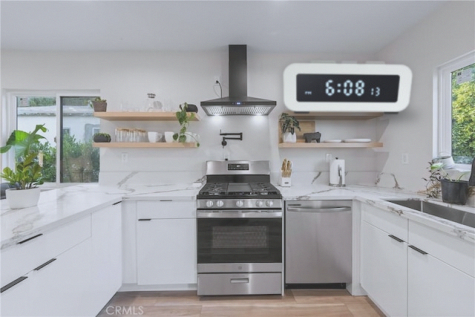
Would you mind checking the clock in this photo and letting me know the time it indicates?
6:08:13
